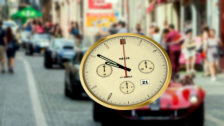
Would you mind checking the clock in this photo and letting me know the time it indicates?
9:51
